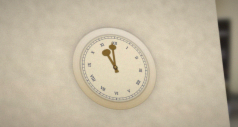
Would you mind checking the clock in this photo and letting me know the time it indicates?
10:59
